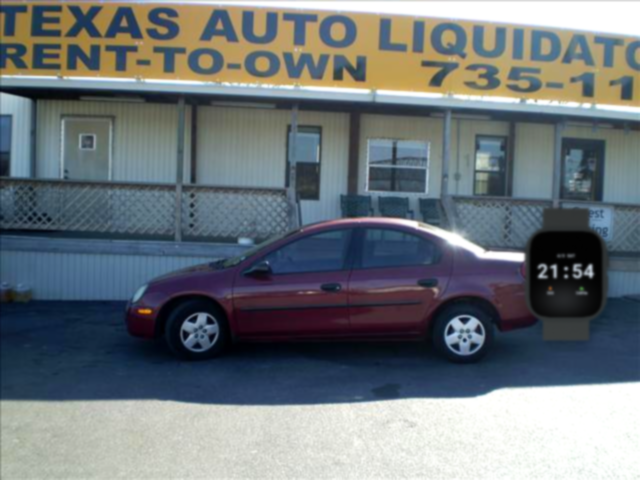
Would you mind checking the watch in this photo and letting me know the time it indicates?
21:54
